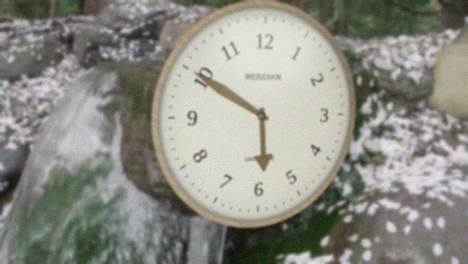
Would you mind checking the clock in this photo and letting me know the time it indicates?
5:50
